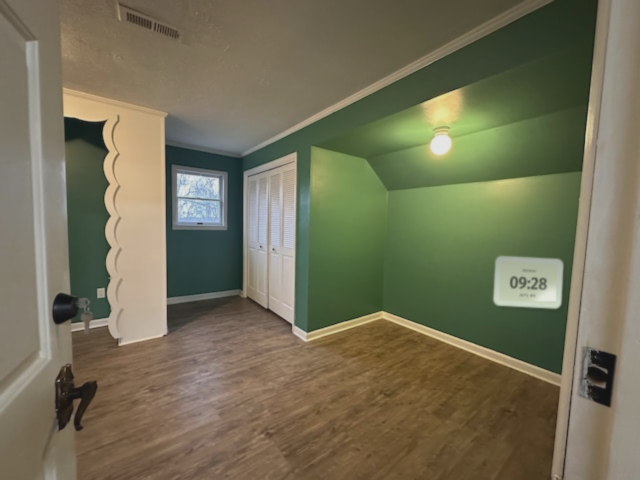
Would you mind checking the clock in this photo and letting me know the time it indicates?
9:28
